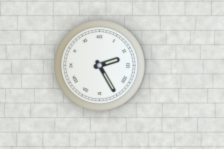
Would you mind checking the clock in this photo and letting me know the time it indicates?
2:25
